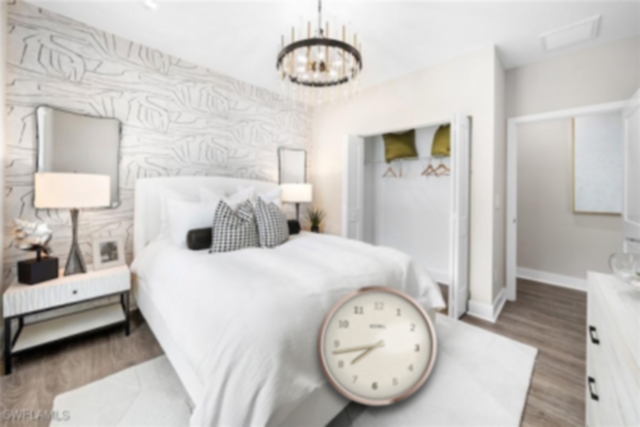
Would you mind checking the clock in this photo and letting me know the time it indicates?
7:43
